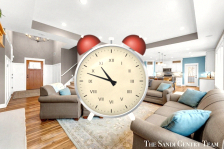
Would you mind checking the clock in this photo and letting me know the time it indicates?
10:48
